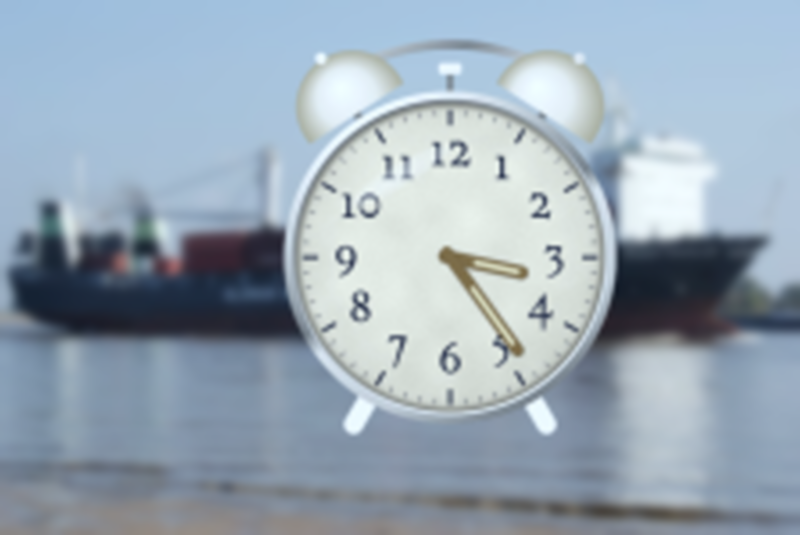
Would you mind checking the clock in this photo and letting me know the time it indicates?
3:24
